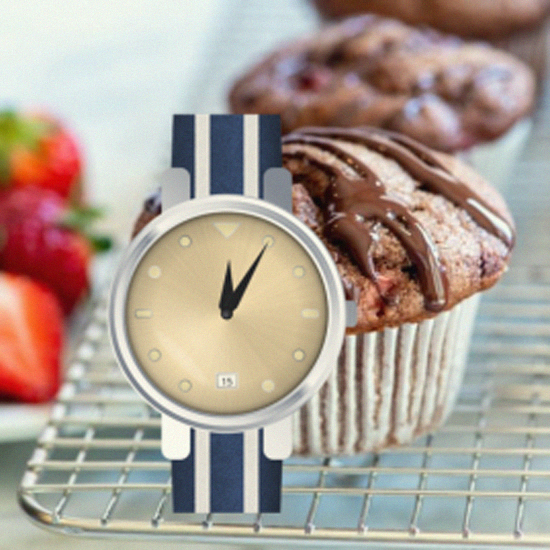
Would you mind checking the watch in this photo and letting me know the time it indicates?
12:05
